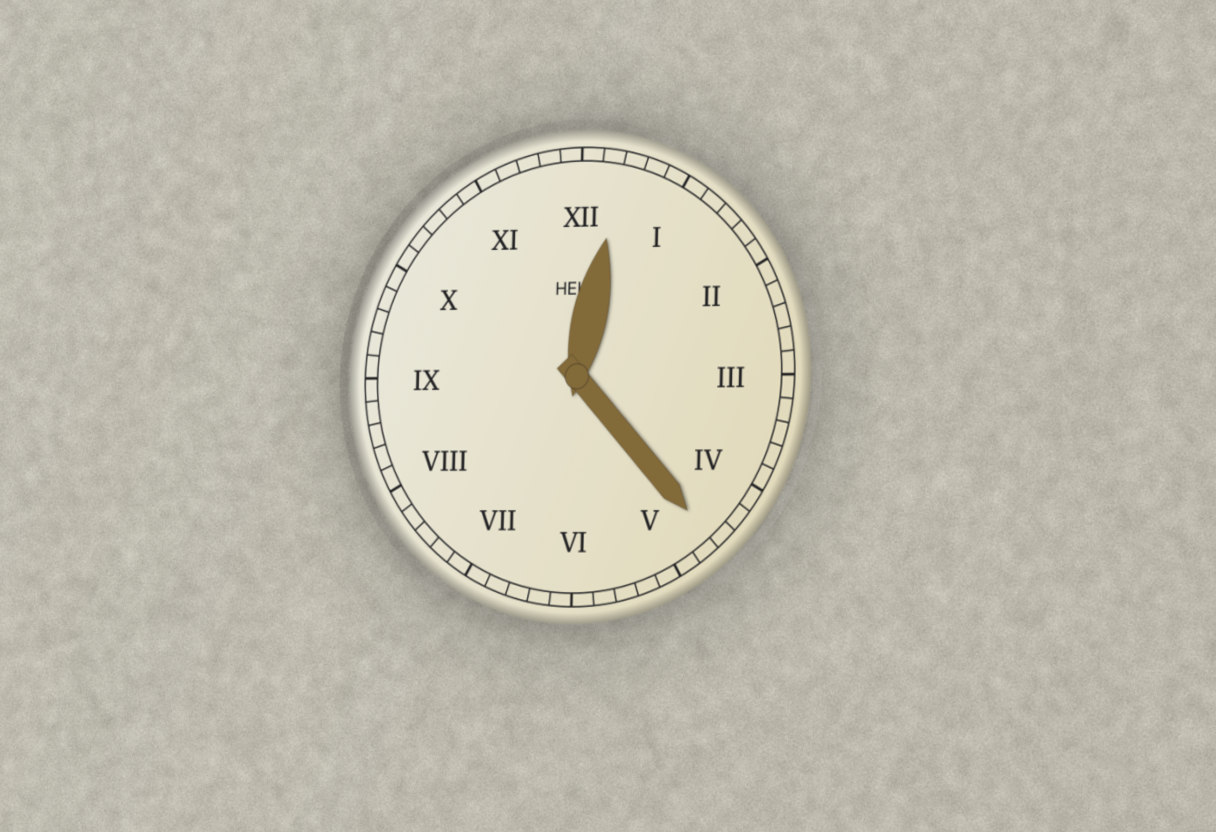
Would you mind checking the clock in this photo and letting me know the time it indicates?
12:23
